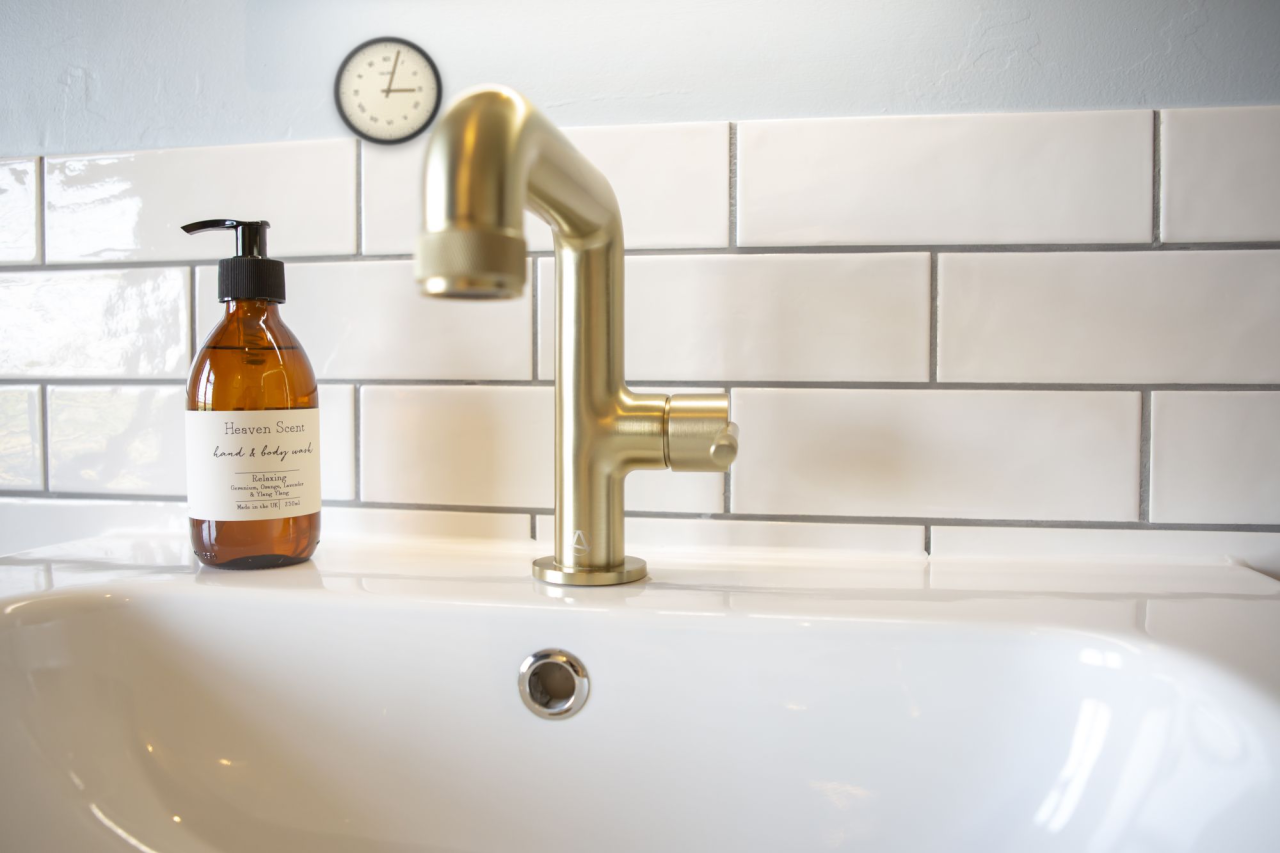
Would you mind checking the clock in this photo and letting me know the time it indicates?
3:03
